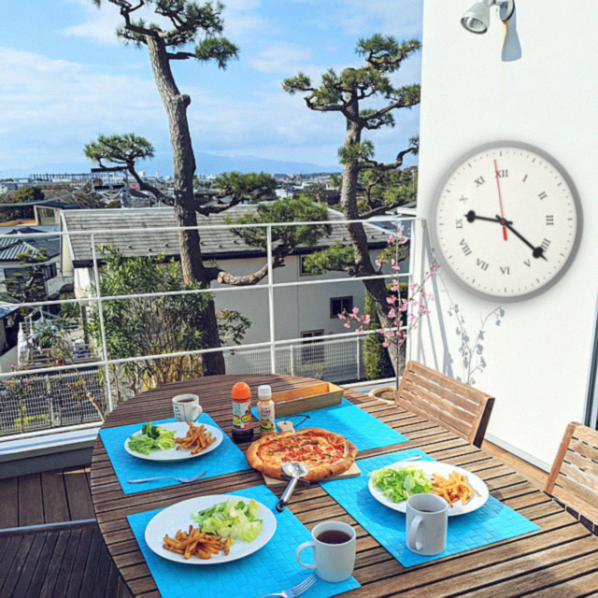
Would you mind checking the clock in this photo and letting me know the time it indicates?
9:21:59
